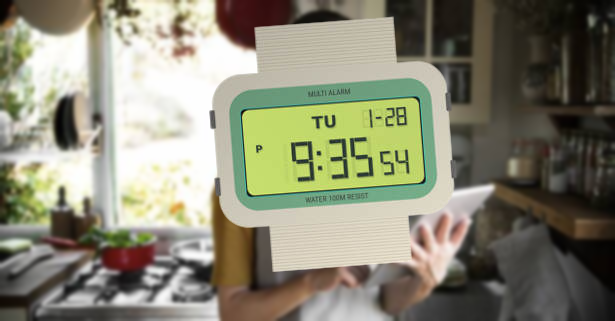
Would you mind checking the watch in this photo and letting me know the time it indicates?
9:35:54
